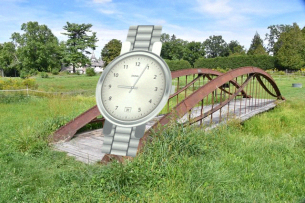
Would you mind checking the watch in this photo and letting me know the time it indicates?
9:04
